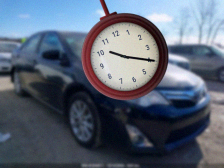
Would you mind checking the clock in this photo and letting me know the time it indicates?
10:20
